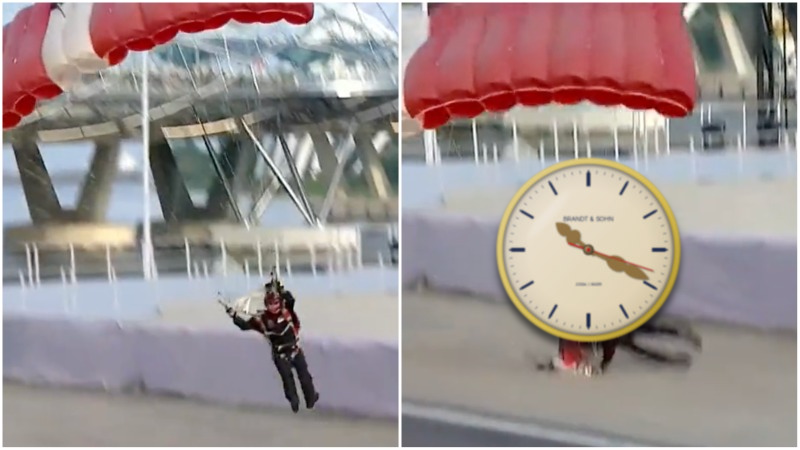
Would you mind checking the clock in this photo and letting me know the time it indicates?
10:19:18
